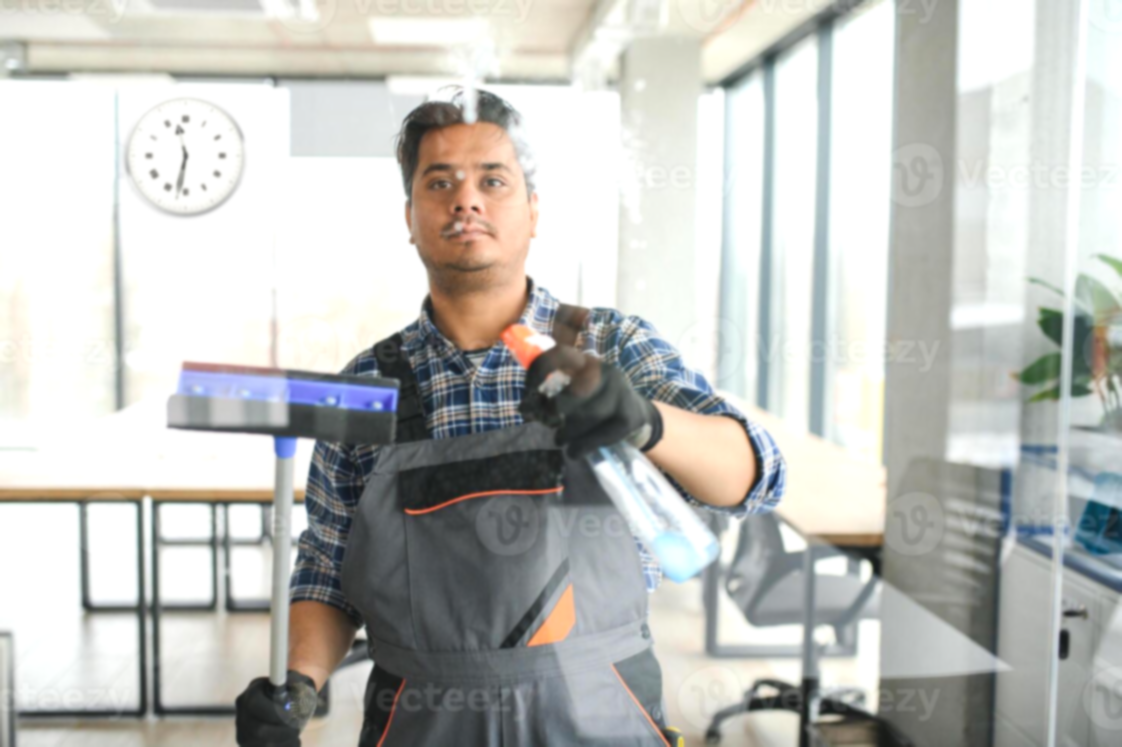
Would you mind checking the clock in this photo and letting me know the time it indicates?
11:32
